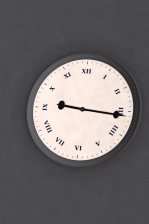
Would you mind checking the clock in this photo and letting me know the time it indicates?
9:16
